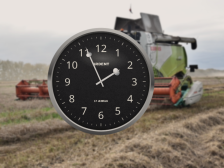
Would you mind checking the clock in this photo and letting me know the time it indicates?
1:56
